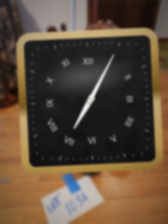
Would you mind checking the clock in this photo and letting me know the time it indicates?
7:05
